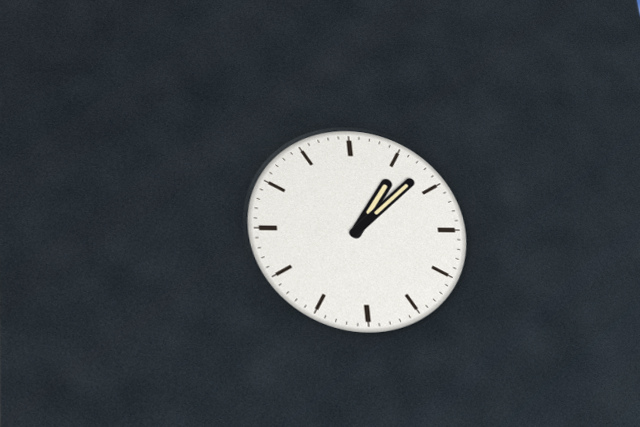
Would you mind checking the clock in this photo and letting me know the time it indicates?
1:08
